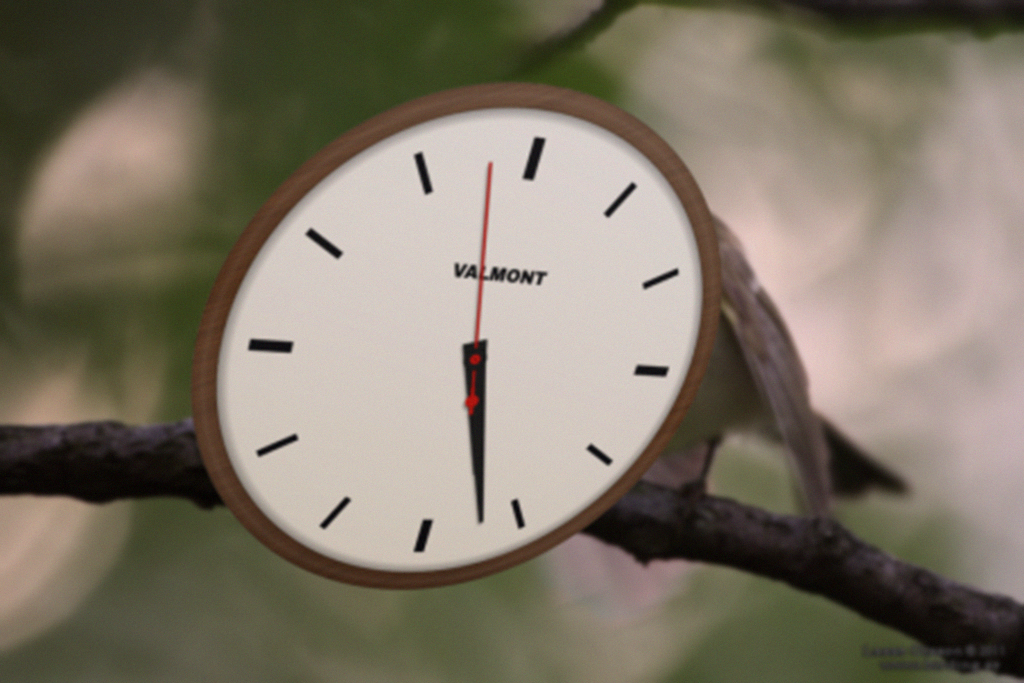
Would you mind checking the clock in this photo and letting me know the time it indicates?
5:26:58
